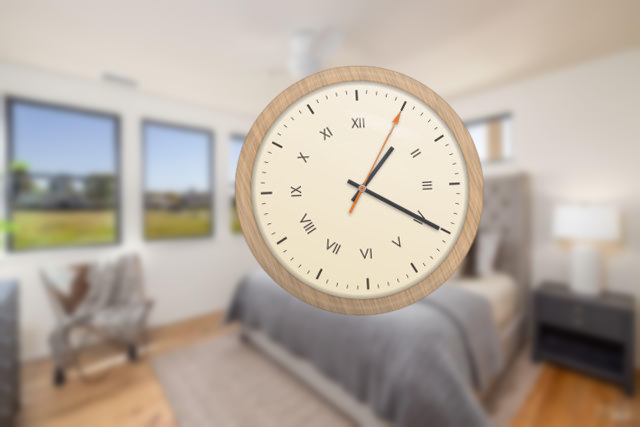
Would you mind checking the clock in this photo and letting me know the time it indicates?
1:20:05
